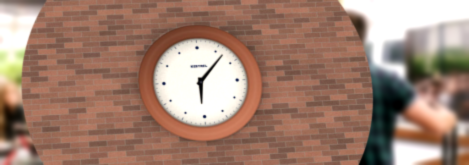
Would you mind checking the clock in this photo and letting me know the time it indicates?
6:07
